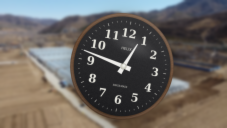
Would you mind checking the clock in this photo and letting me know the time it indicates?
12:47
